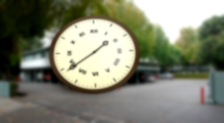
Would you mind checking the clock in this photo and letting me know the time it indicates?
1:39
